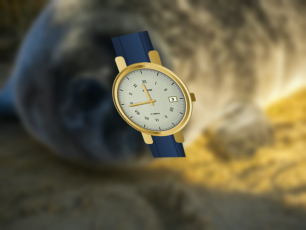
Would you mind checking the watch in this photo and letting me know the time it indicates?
11:44
